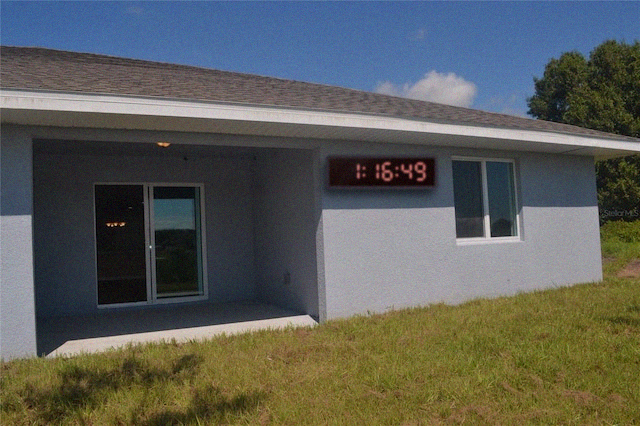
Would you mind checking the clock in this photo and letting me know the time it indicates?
1:16:49
